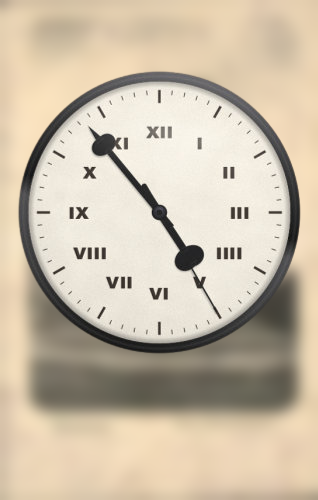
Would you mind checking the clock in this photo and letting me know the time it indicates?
4:53:25
